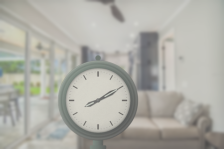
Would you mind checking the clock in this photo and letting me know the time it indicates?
8:10
